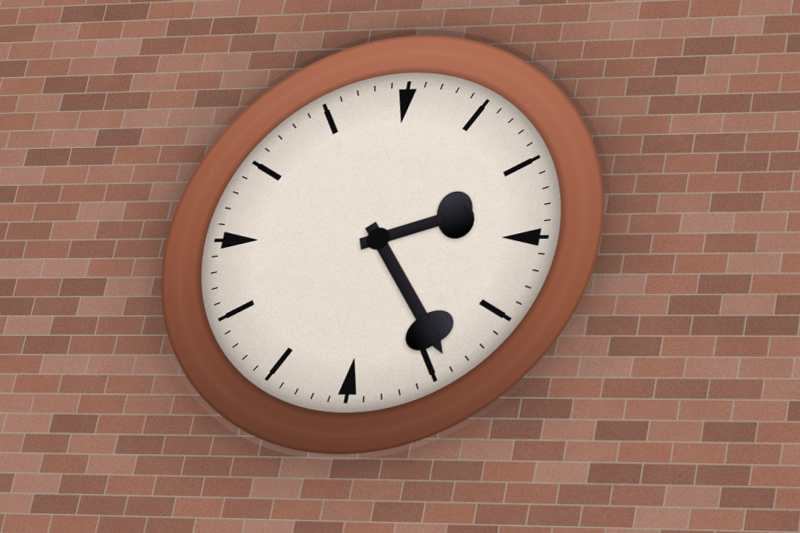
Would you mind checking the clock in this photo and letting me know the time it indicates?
2:24
